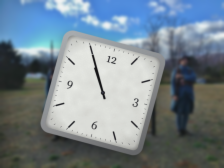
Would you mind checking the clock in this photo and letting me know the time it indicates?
10:55
